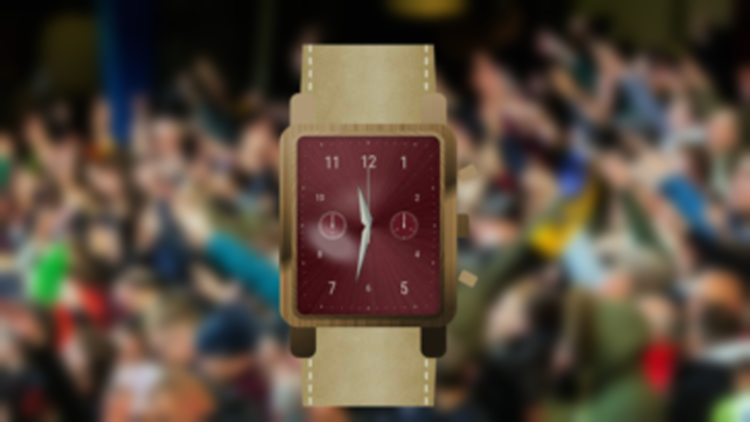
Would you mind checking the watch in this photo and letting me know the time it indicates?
11:32
